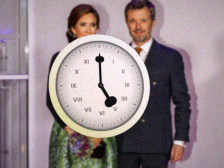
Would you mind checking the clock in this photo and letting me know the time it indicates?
5:00
